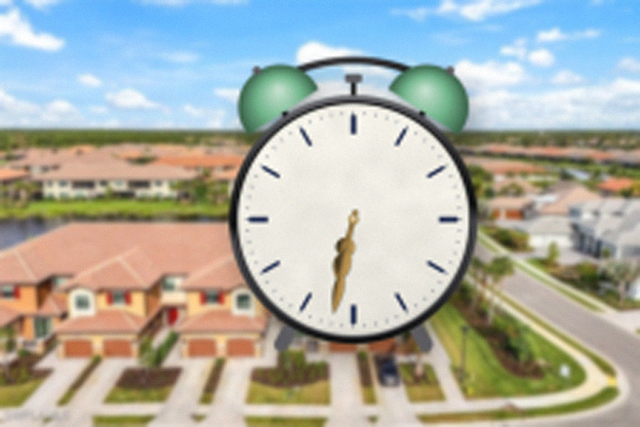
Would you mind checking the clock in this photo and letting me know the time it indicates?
6:32
